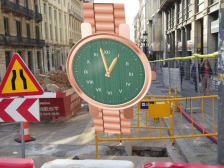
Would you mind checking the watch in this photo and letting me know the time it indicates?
12:58
